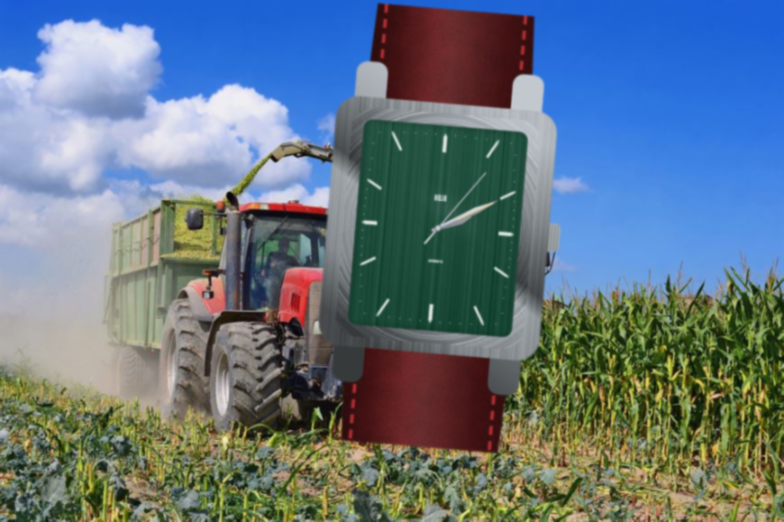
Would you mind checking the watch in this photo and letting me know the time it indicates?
2:10:06
